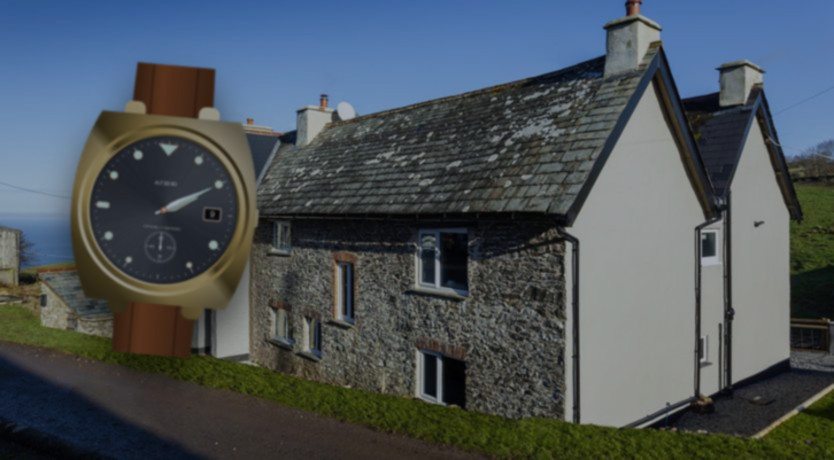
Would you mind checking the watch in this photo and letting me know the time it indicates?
2:10
